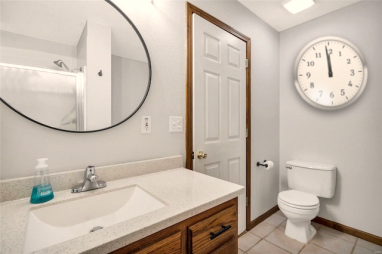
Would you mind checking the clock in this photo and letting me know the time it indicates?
11:59
